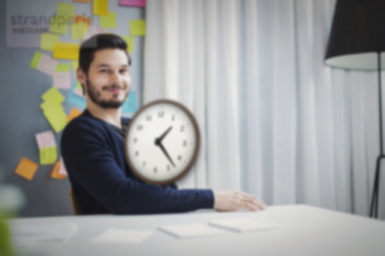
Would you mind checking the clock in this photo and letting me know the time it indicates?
1:23
